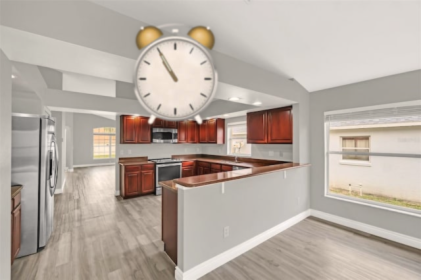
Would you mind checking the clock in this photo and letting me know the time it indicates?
10:55
